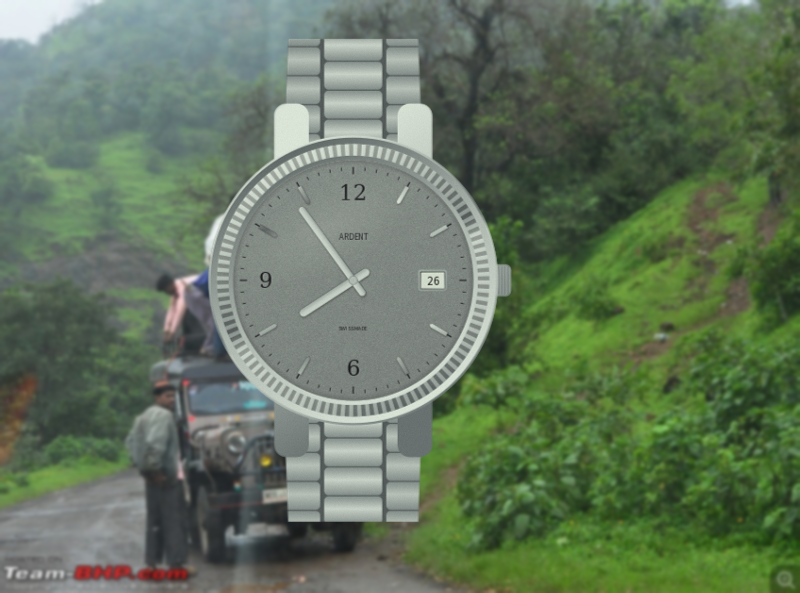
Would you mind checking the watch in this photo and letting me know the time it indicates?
7:54
